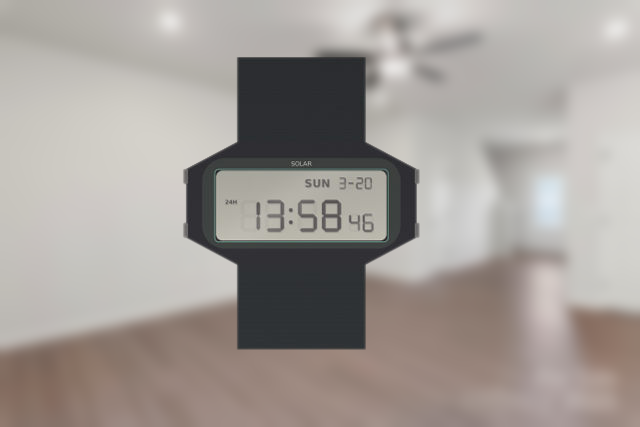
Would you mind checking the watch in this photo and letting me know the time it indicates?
13:58:46
